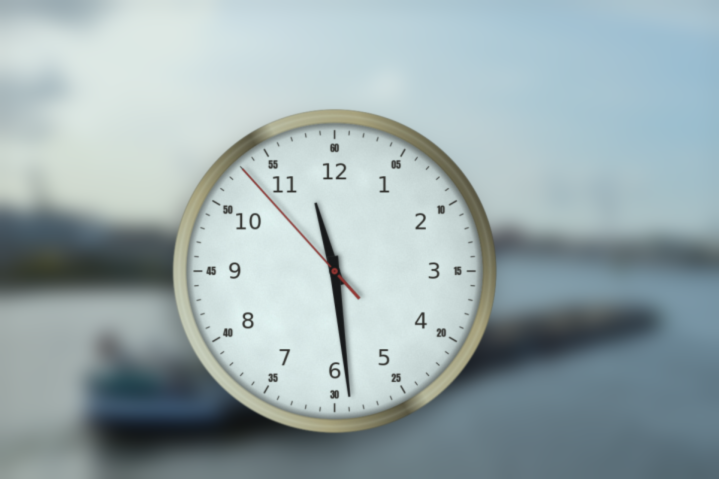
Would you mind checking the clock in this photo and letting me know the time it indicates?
11:28:53
